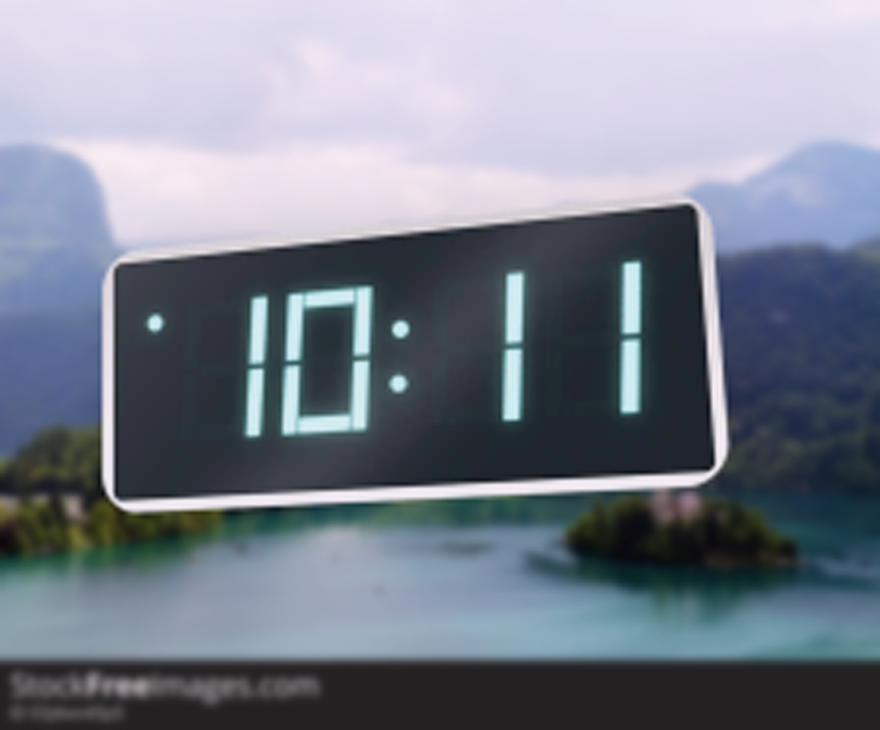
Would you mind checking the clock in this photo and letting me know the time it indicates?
10:11
